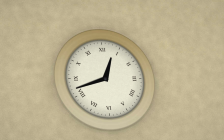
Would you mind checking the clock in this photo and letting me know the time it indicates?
12:42
